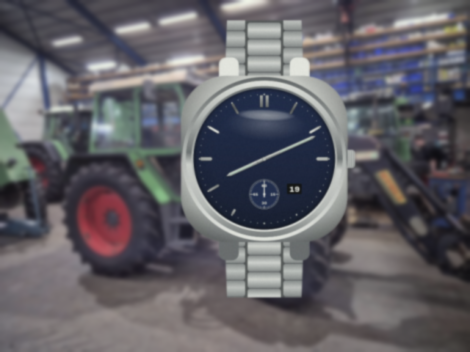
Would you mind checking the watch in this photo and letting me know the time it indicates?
8:11
